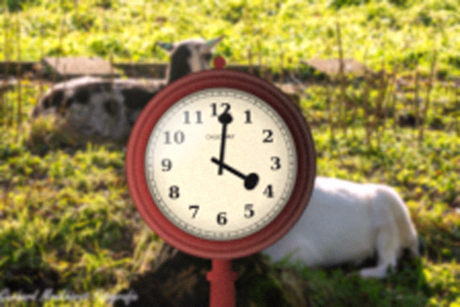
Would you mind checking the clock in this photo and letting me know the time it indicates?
4:01
